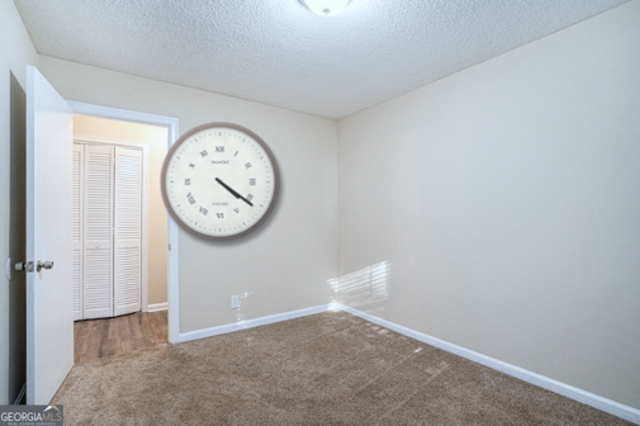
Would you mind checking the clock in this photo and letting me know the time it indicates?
4:21
